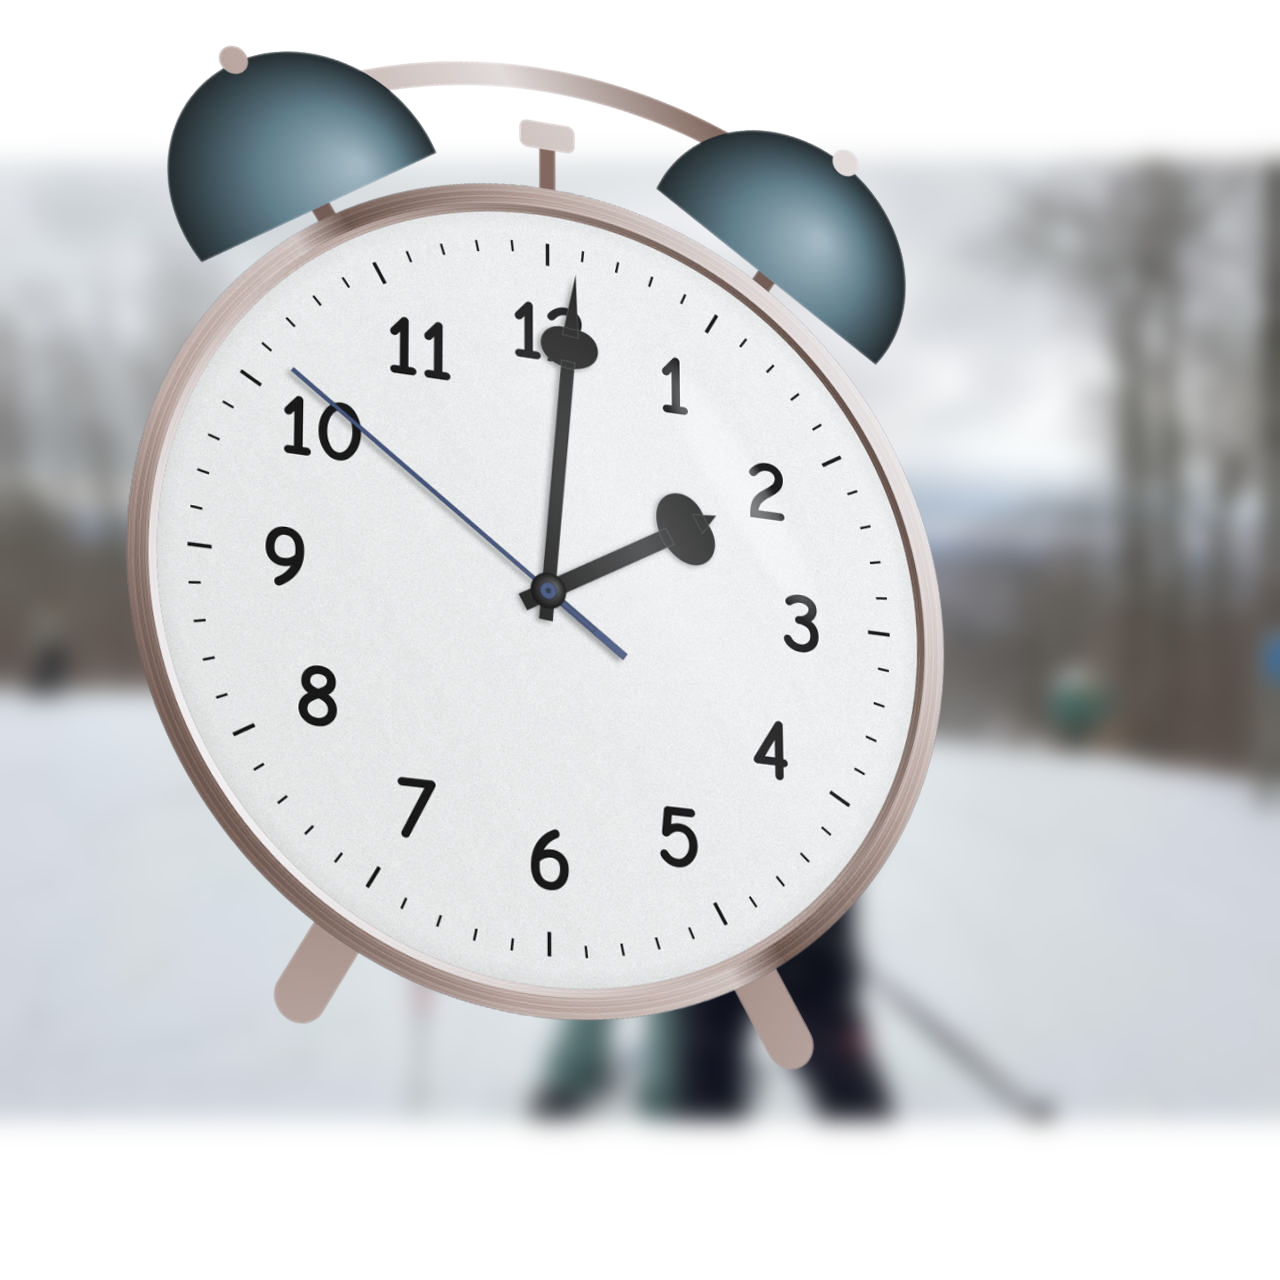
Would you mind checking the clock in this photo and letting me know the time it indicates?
2:00:51
